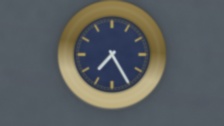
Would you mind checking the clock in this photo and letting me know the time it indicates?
7:25
